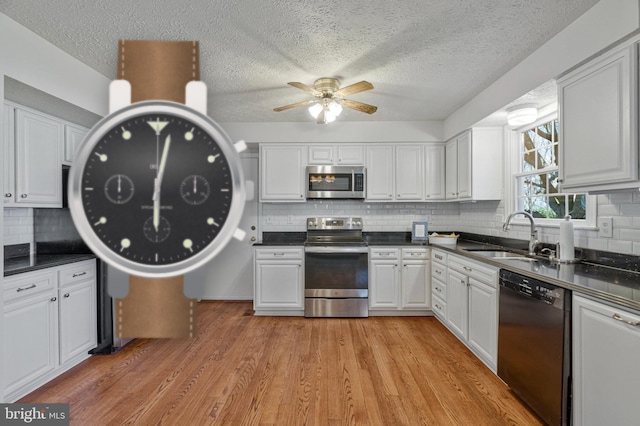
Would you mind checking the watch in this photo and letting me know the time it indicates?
6:02
